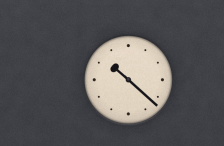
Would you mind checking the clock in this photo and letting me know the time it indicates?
10:22
